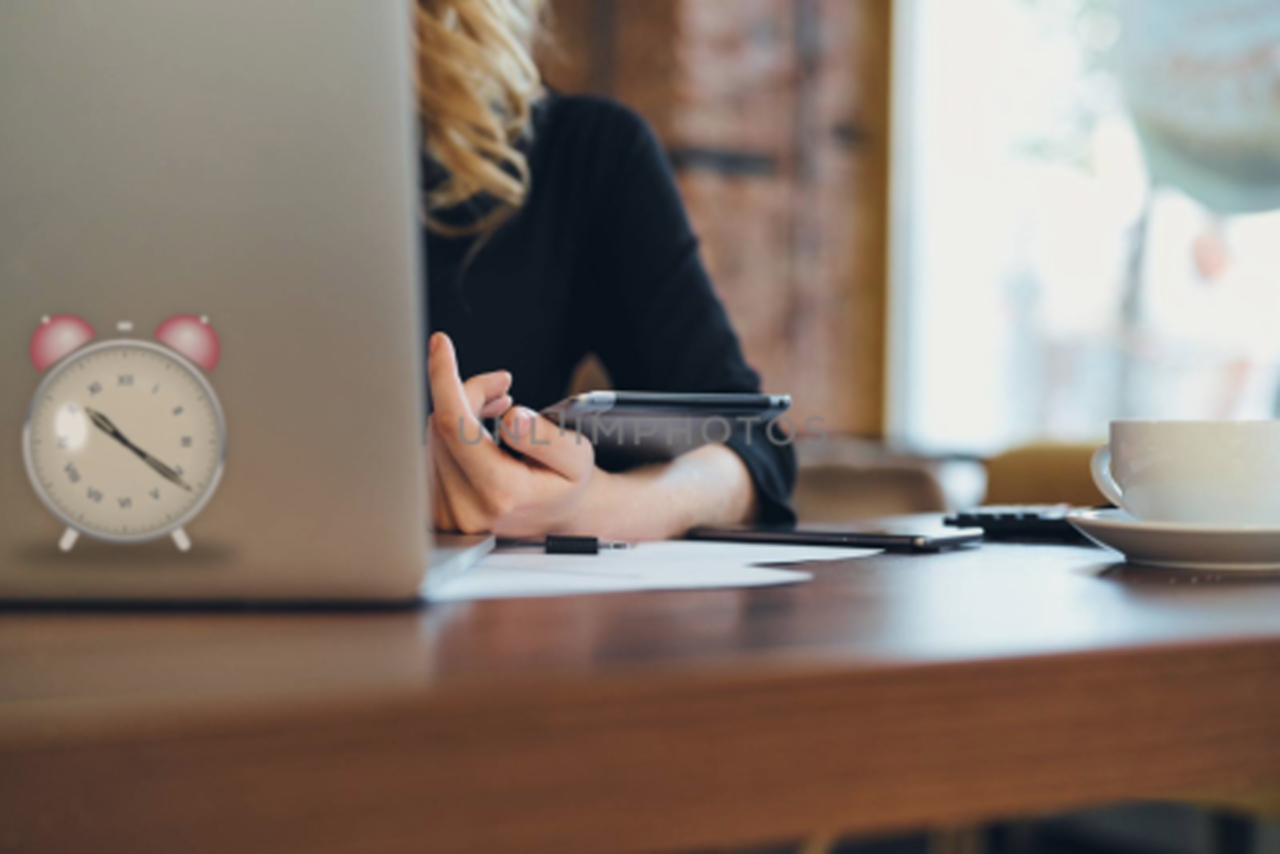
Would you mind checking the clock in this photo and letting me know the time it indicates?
10:21
